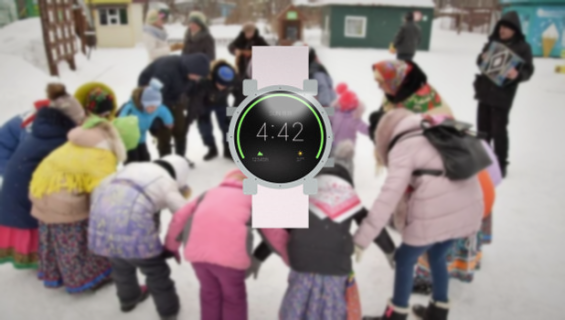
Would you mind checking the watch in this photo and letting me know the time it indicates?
4:42
